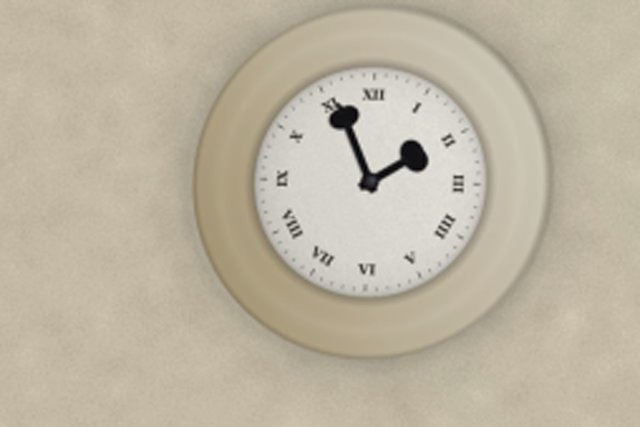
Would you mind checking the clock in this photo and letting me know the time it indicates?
1:56
